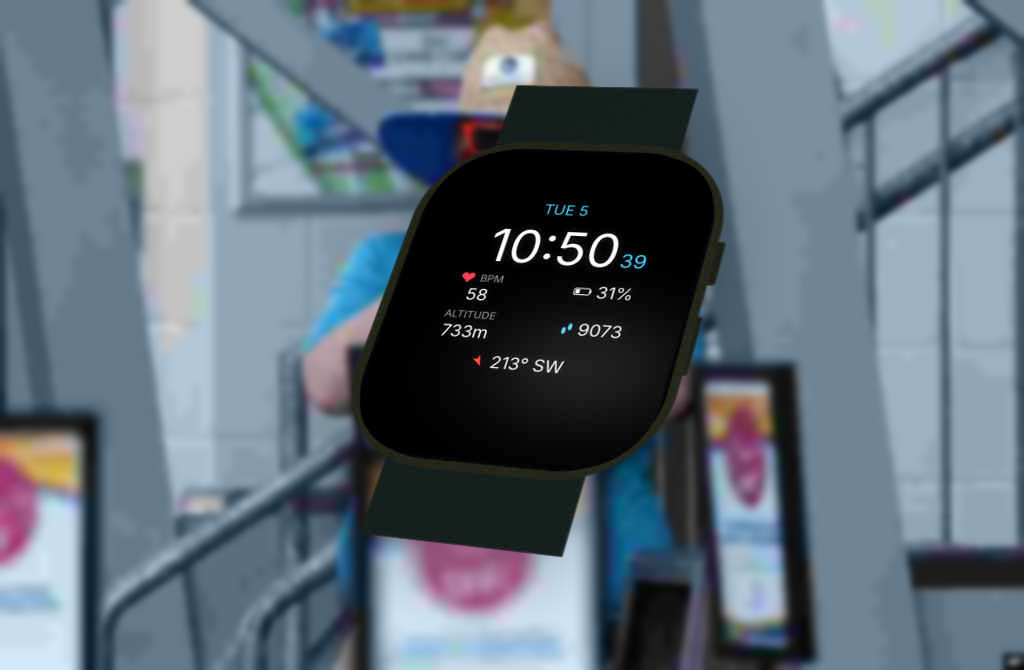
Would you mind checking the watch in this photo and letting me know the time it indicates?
10:50:39
